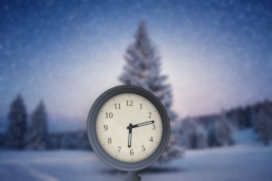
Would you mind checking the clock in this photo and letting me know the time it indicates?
6:13
